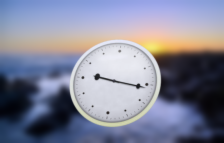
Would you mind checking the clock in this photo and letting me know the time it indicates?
9:16
